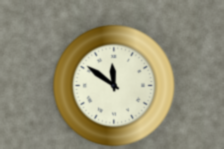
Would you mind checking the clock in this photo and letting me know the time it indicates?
11:51
